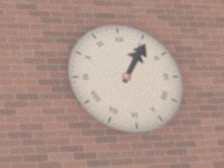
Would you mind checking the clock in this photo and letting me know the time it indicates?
1:06
